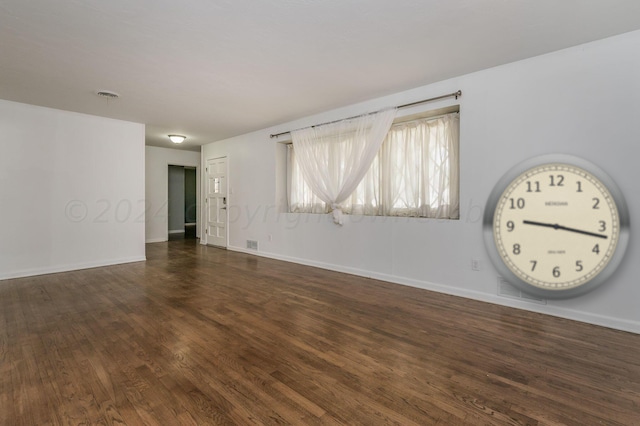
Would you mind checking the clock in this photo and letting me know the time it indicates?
9:17
